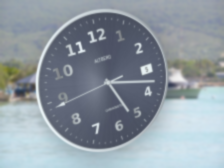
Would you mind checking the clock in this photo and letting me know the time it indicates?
5:17:44
